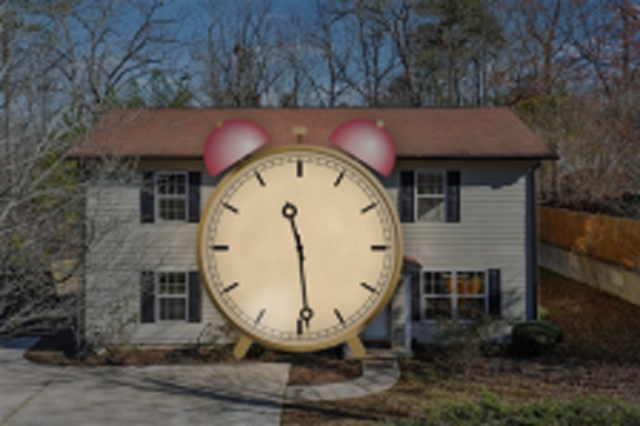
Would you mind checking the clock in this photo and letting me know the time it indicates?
11:29
